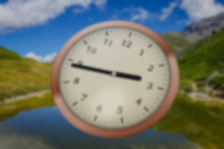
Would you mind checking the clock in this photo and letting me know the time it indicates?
2:44
